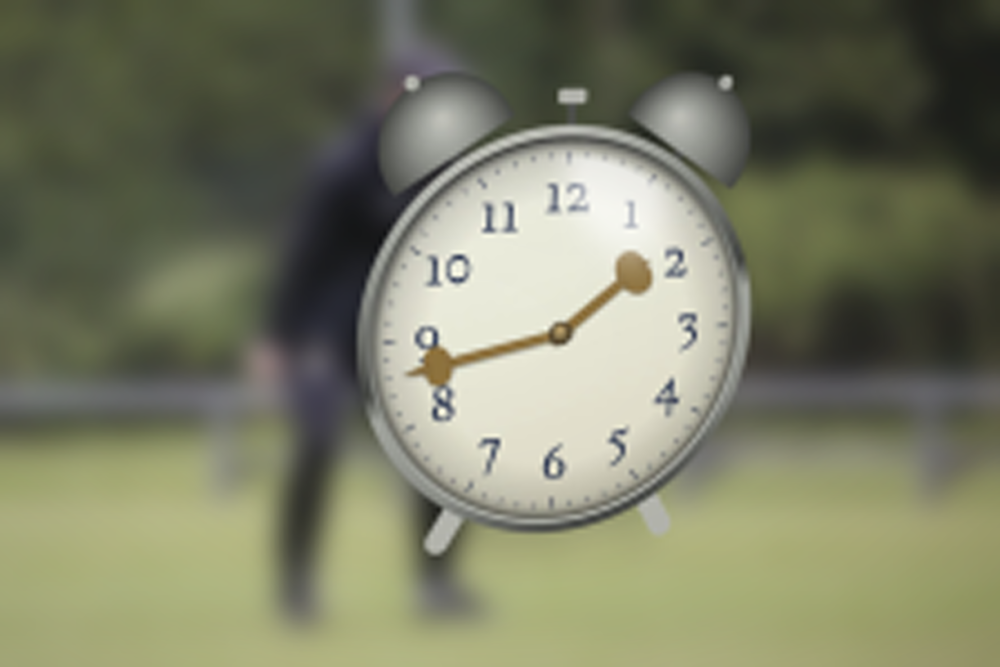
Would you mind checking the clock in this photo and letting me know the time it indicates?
1:43
